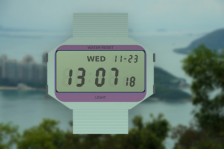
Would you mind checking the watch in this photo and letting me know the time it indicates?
13:07:18
